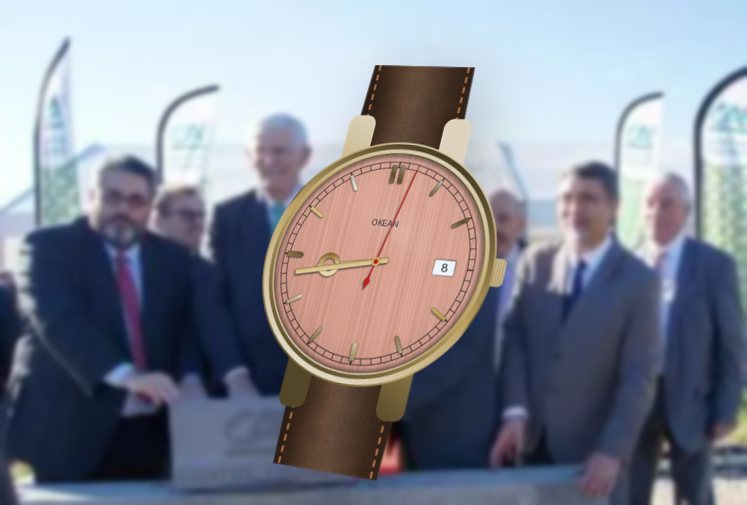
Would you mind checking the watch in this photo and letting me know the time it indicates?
8:43:02
